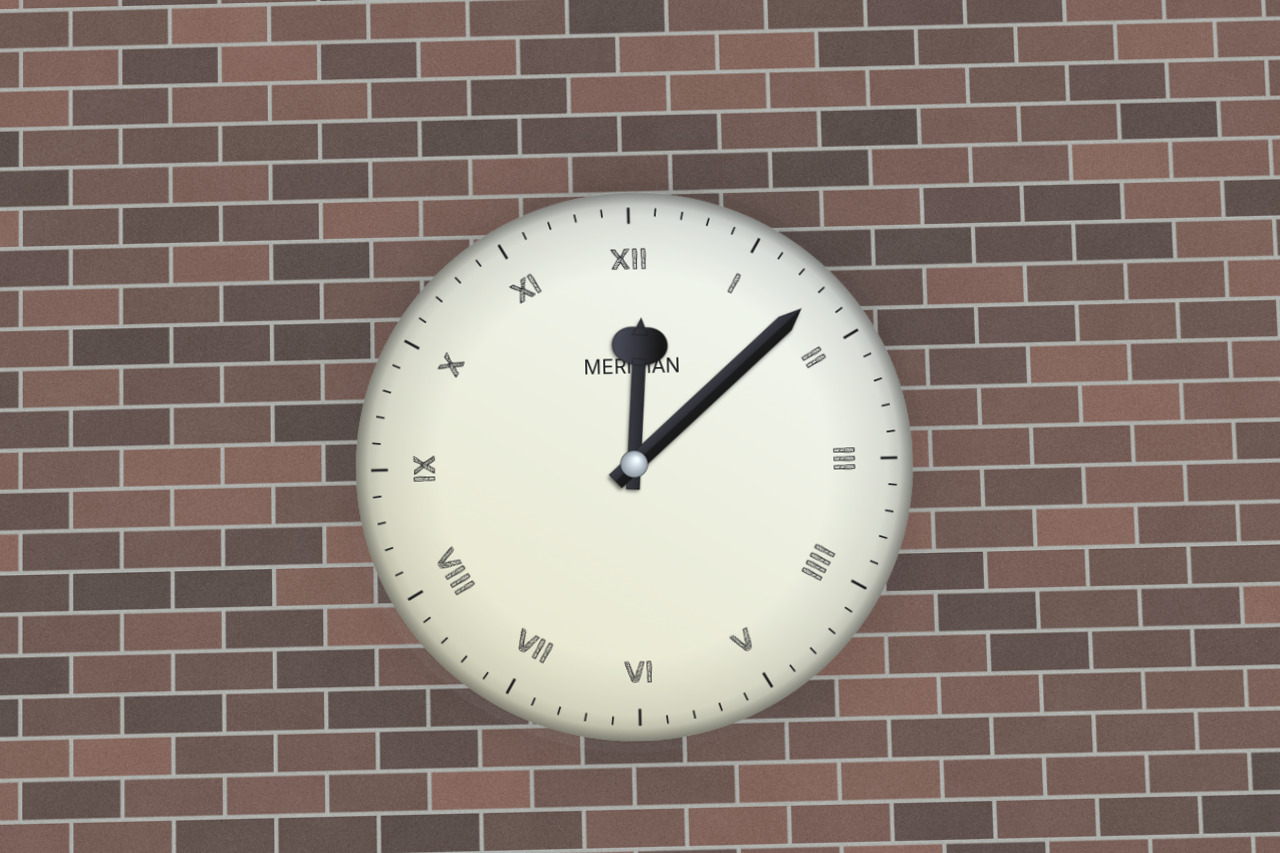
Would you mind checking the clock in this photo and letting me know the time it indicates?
12:08
